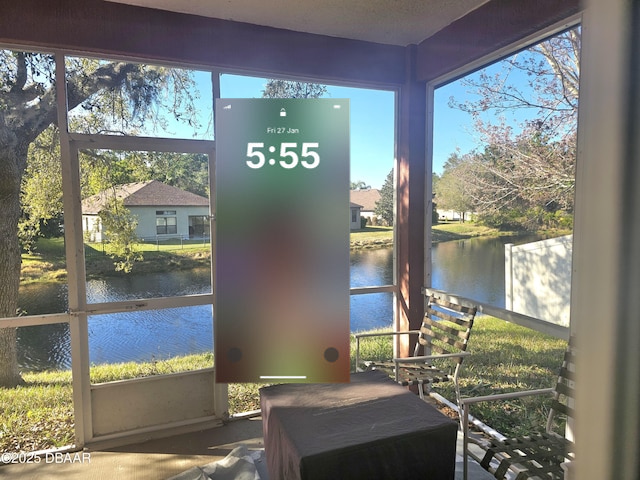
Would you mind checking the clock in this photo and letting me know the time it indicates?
5:55
